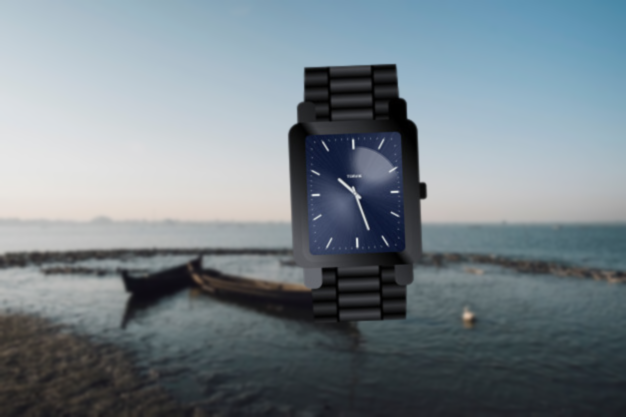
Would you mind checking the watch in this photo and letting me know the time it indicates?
10:27
